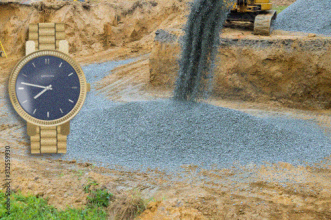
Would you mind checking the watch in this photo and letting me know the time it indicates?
7:47
